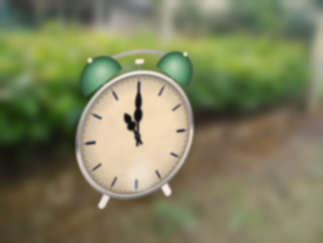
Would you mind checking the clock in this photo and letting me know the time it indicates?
11:00
